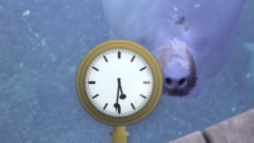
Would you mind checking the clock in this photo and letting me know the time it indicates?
5:31
